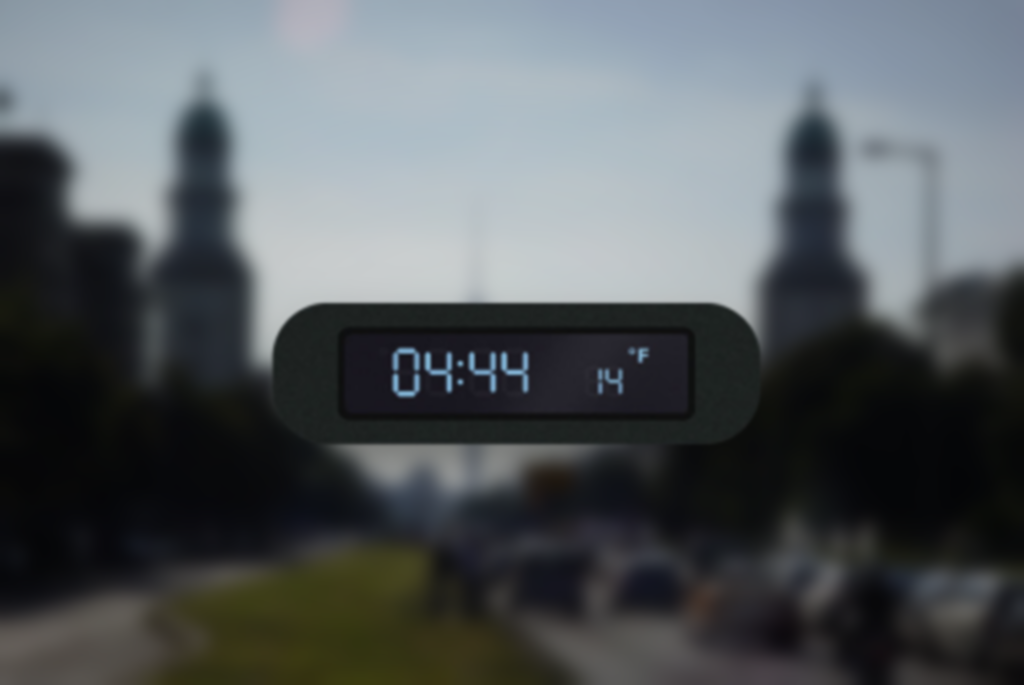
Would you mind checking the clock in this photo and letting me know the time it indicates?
4:44
